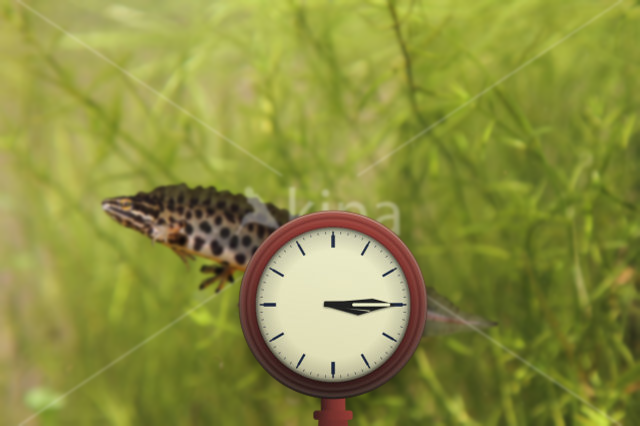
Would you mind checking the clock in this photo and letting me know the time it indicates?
3:15
